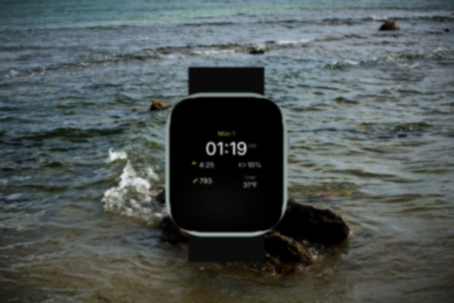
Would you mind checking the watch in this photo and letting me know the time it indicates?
1:19
